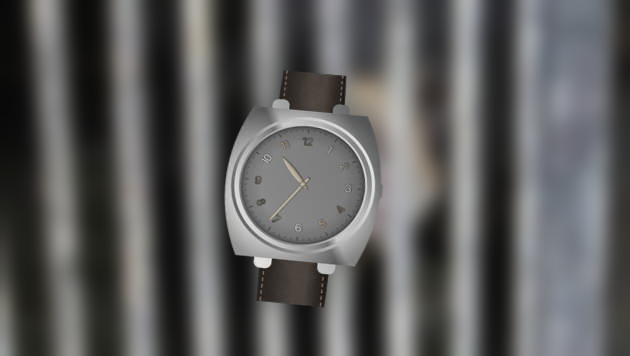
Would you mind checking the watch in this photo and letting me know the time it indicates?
10:36
